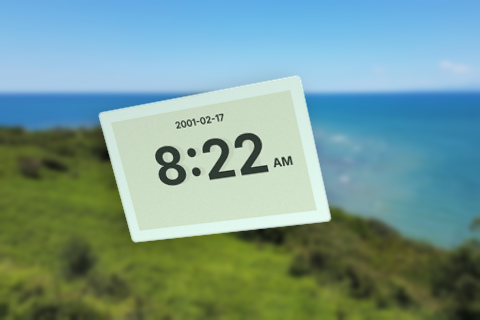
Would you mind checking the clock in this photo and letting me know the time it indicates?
8:22
